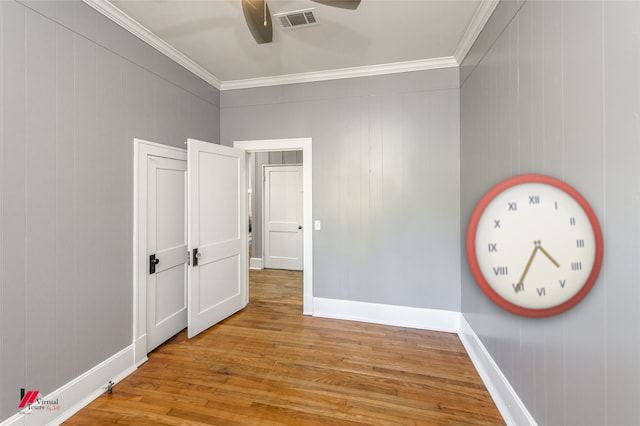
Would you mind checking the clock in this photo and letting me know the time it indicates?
4:35
